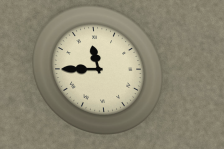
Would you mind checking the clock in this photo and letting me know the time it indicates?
11:45
